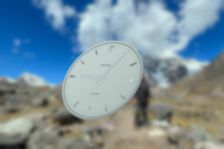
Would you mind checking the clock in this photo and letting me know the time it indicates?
9:05
